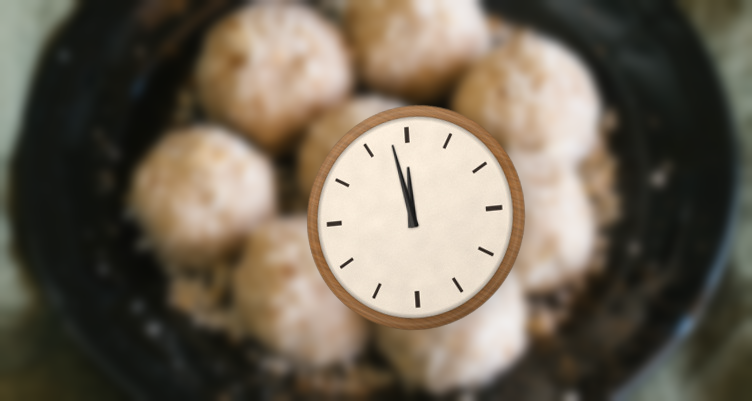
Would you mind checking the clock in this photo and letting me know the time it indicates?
11:58
